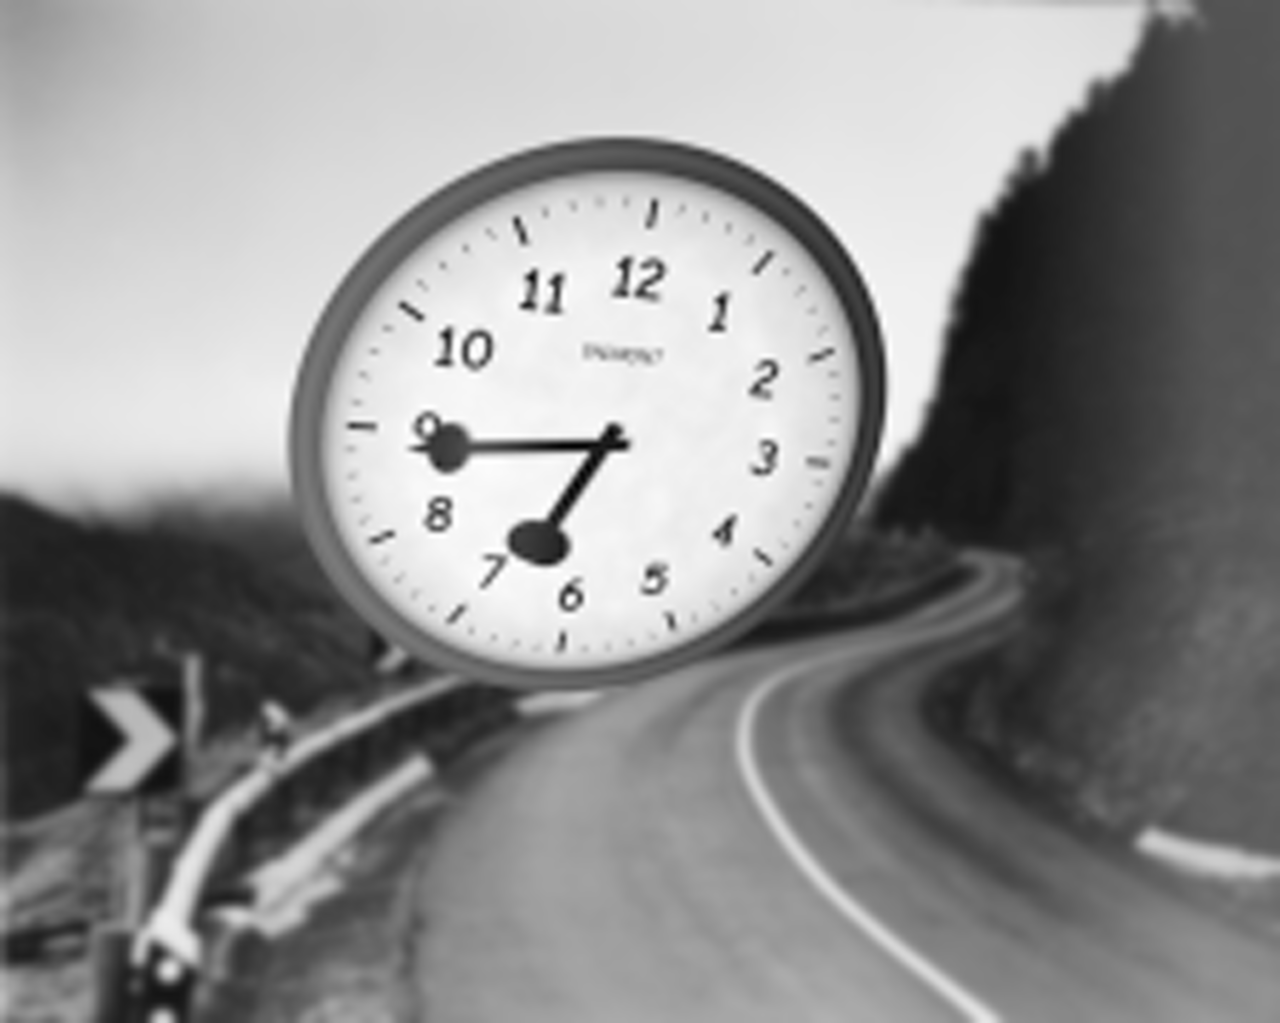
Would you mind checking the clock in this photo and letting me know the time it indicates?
6:44
